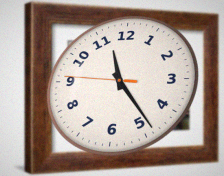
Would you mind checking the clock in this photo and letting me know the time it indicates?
11:23:46
